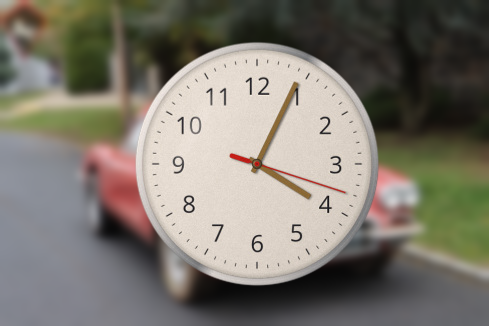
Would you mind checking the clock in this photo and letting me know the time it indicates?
4:04:18
